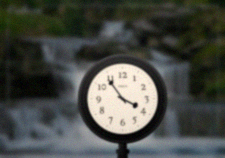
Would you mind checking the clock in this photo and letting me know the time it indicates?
3:54
